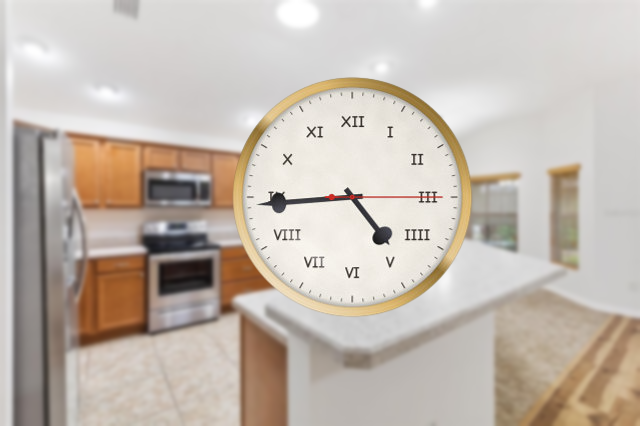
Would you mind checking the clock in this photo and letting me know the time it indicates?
4:44:15
